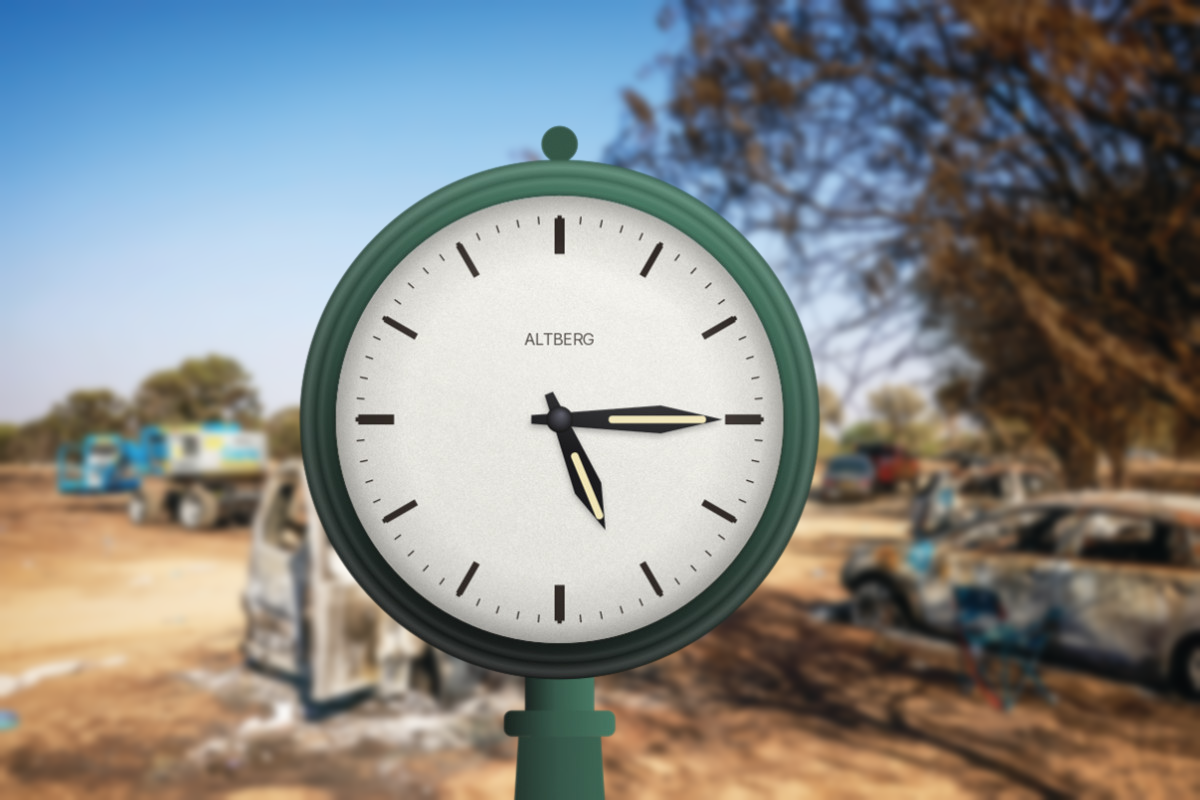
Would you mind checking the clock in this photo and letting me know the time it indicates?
5:15
